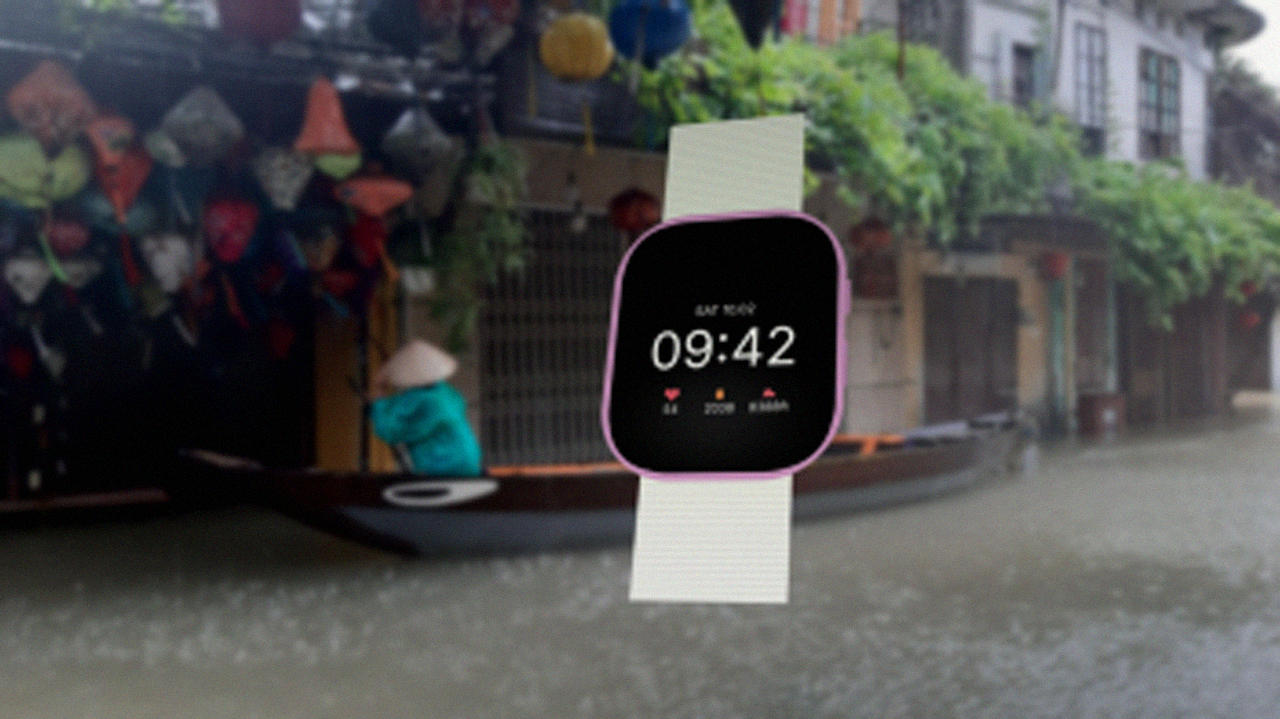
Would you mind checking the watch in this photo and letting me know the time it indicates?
9:42
